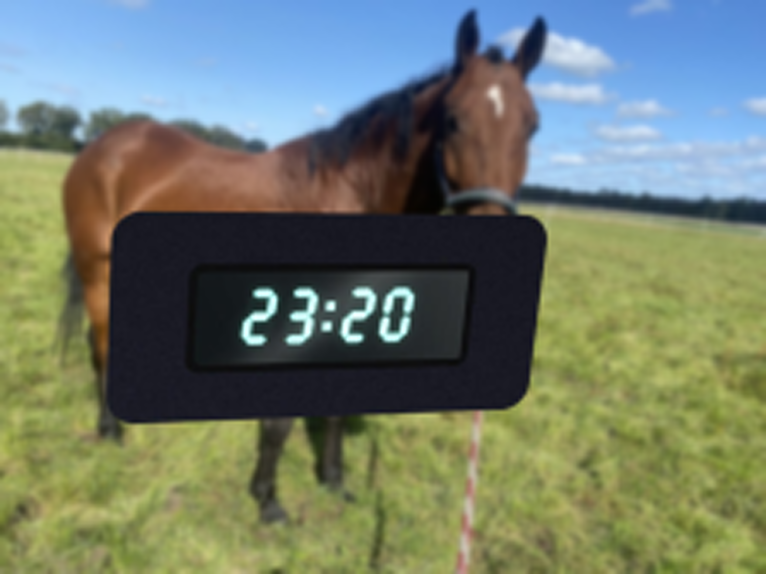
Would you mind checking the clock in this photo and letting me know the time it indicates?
23:20
